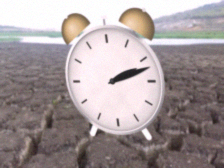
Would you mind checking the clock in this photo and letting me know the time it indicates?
2:12
